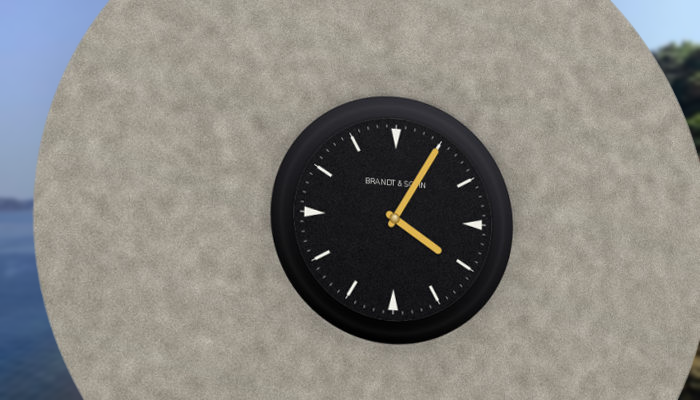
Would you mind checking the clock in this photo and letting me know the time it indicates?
4:05
